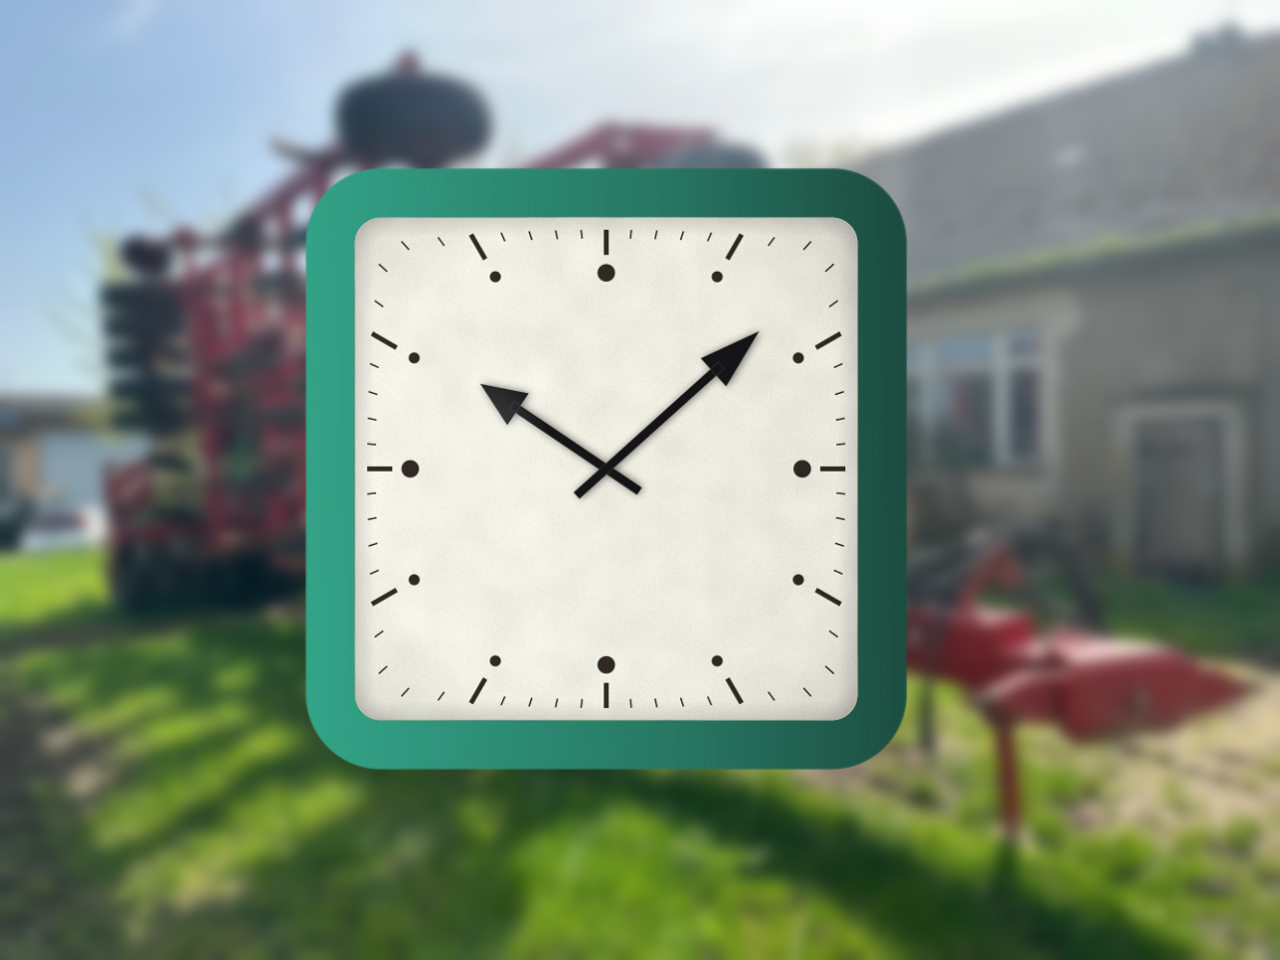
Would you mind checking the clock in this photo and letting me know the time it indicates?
10:08
